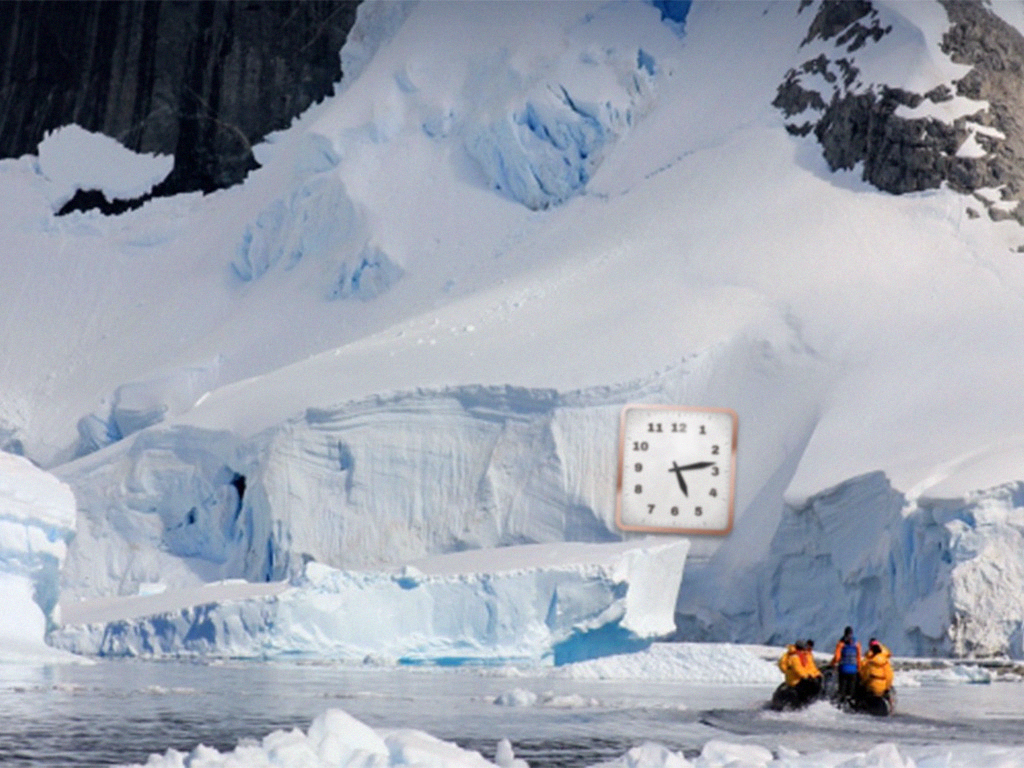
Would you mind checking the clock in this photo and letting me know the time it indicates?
5:13
